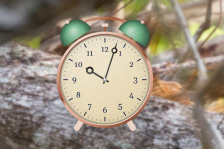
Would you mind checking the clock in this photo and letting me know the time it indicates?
10:03
